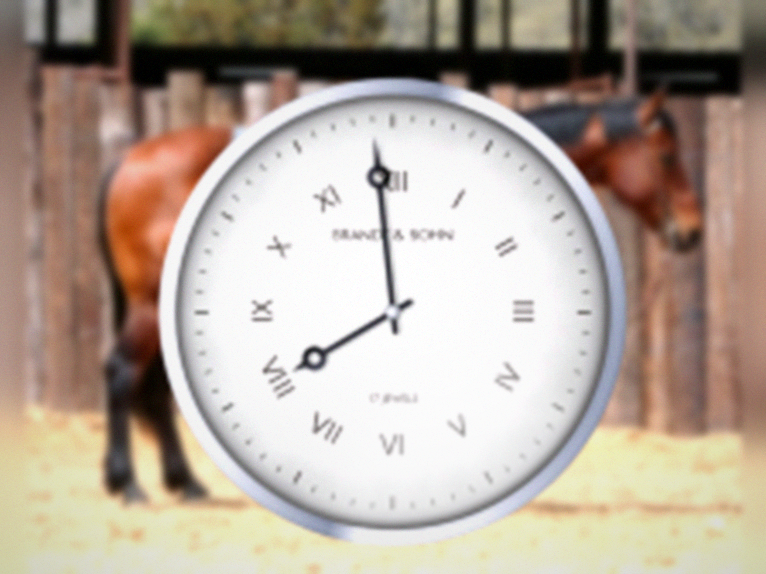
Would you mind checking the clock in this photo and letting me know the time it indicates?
7:59
